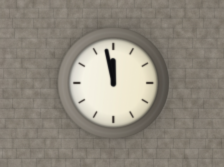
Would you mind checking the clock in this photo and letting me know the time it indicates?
11:58
